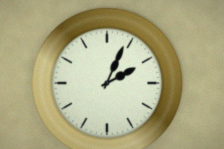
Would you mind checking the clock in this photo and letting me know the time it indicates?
2:04
